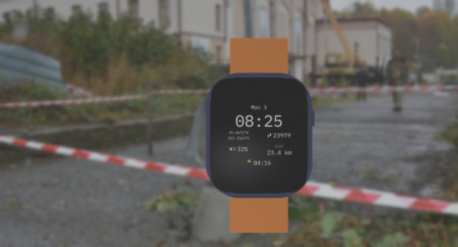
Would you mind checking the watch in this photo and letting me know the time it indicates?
8:25
